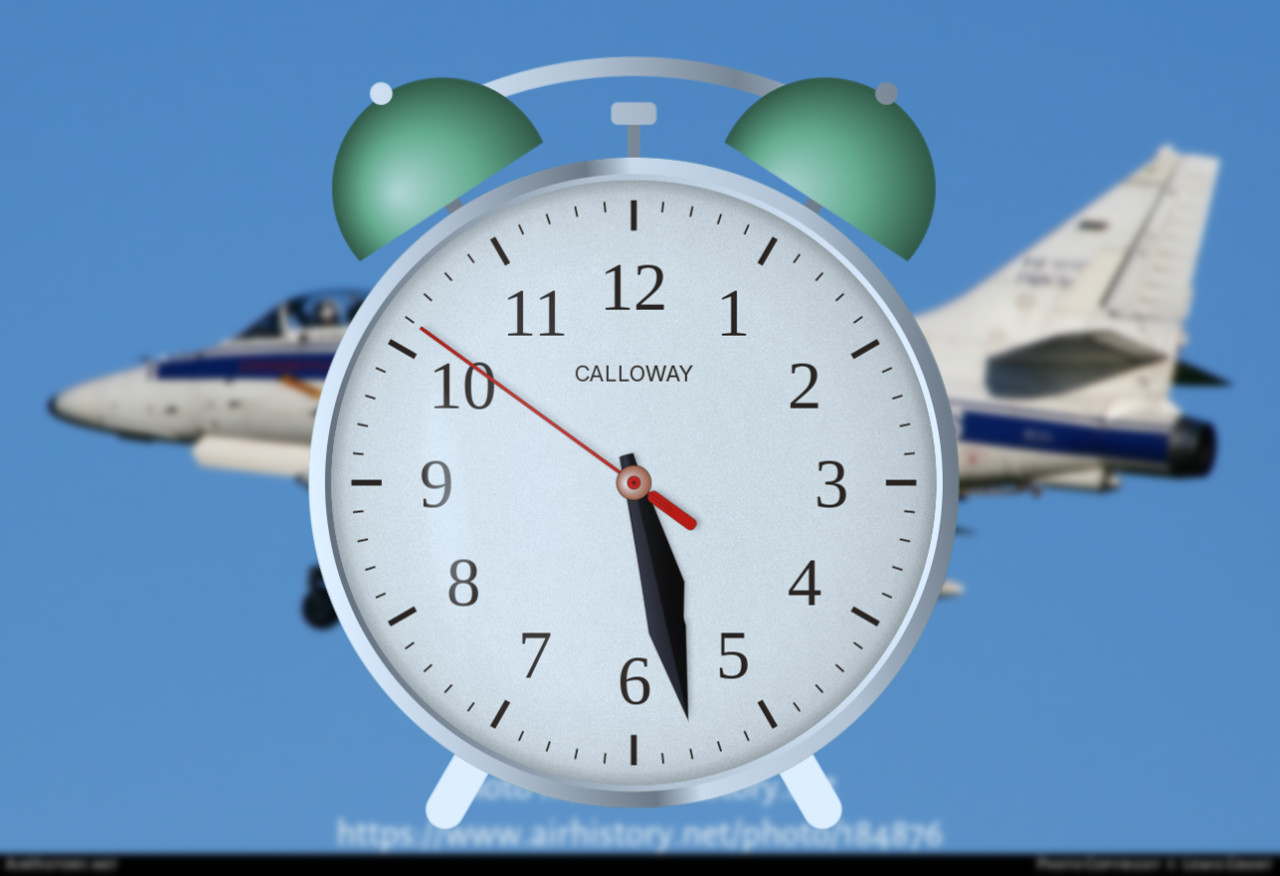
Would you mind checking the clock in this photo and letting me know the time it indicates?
5:27:51
